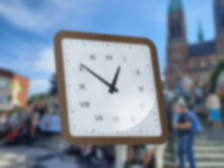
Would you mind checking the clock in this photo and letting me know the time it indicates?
12:51
